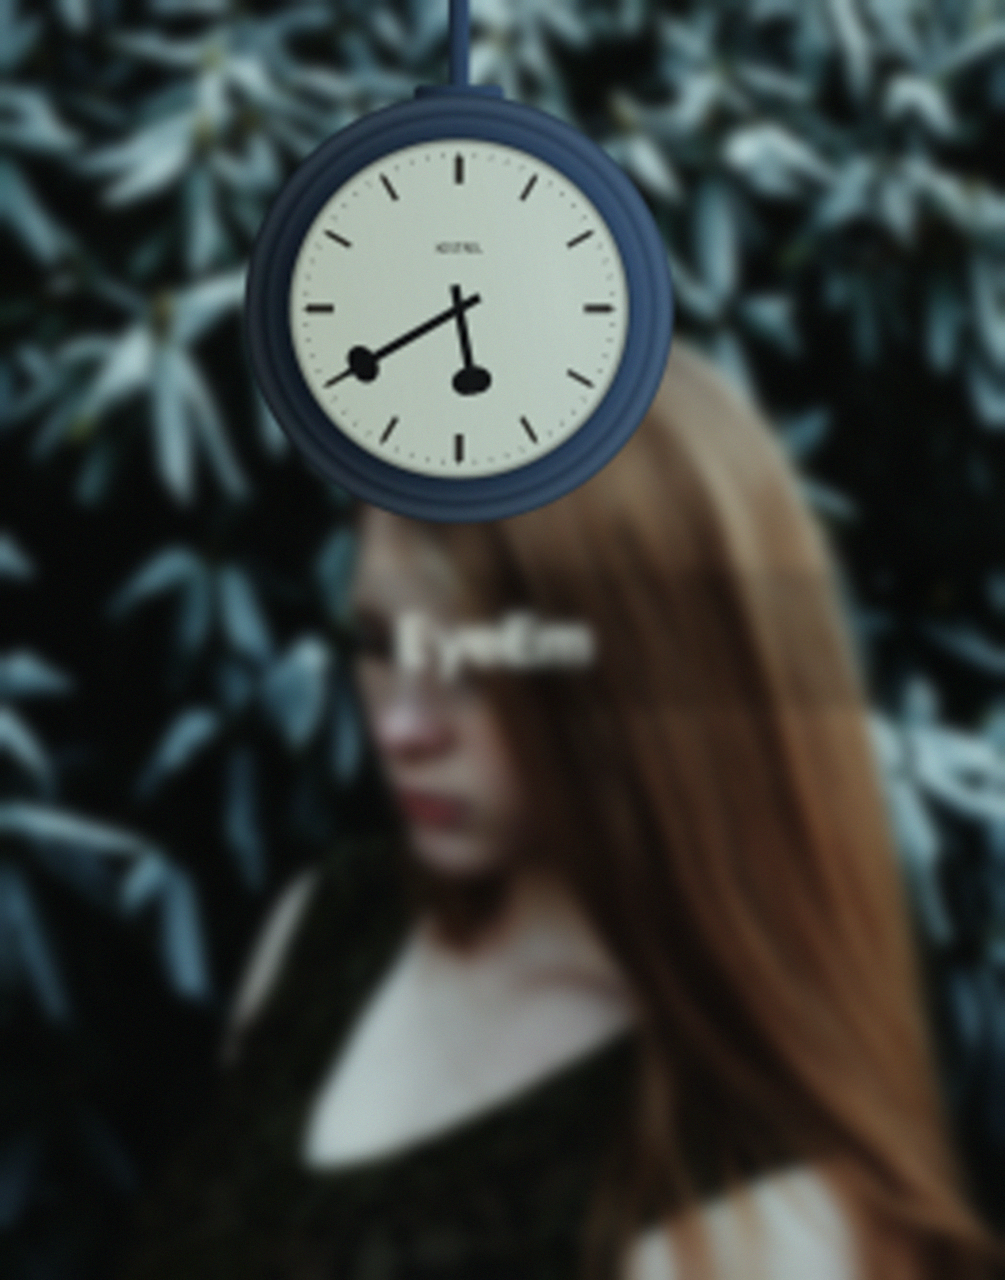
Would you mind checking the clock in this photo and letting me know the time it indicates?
5:40
